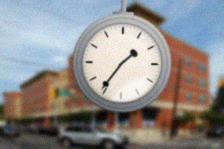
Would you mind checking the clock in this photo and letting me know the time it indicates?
1:36
